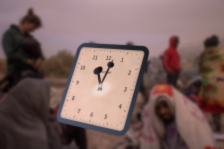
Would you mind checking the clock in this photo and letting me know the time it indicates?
11:02
